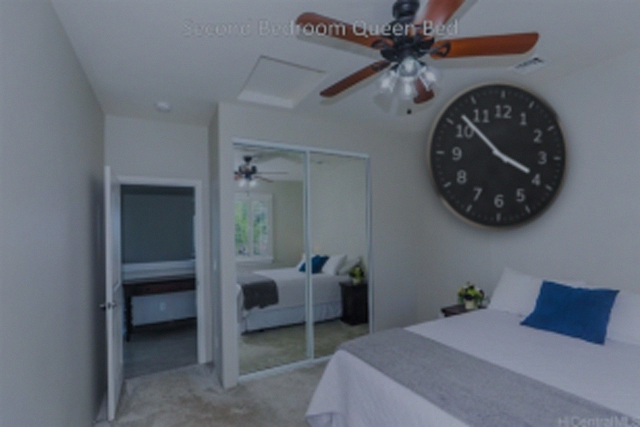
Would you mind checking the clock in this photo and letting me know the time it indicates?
3:52
